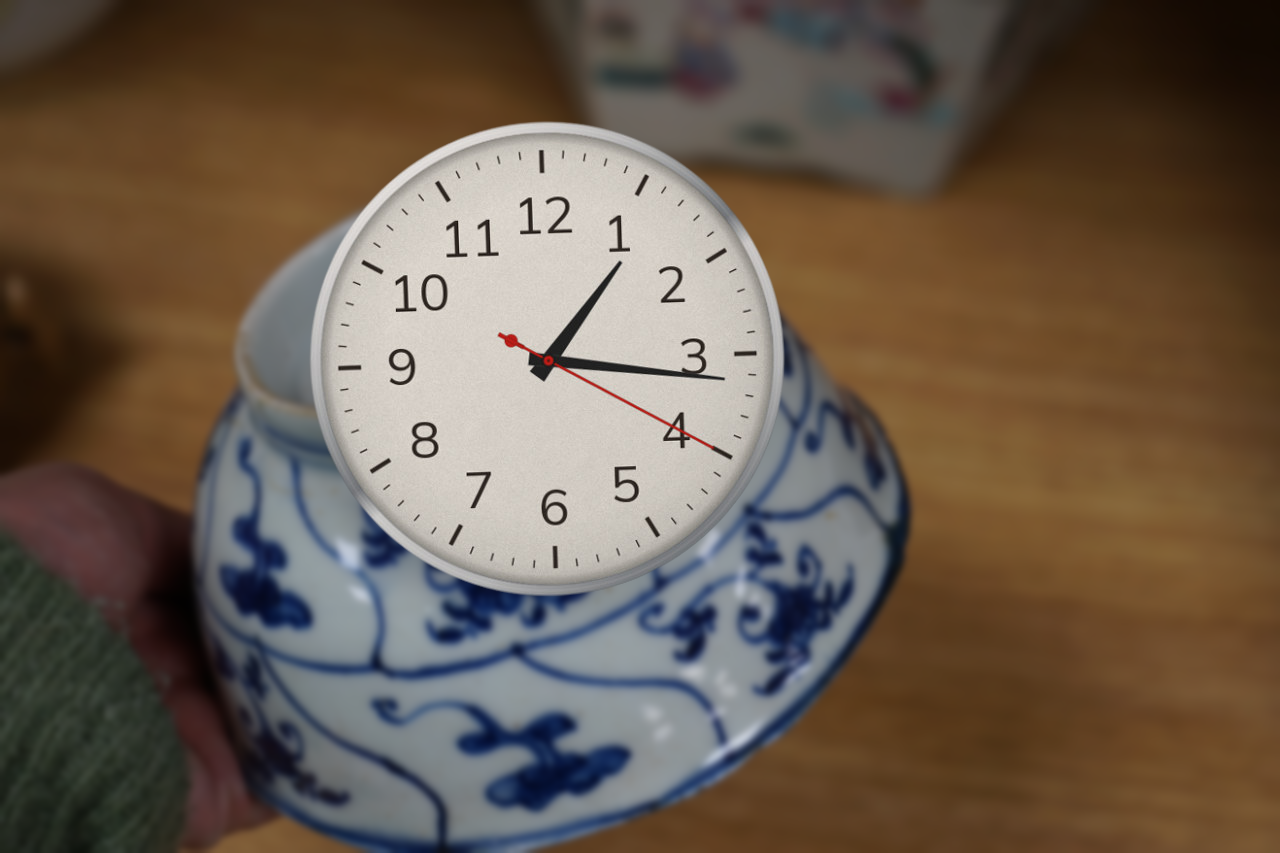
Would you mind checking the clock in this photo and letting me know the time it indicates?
1:16:20
